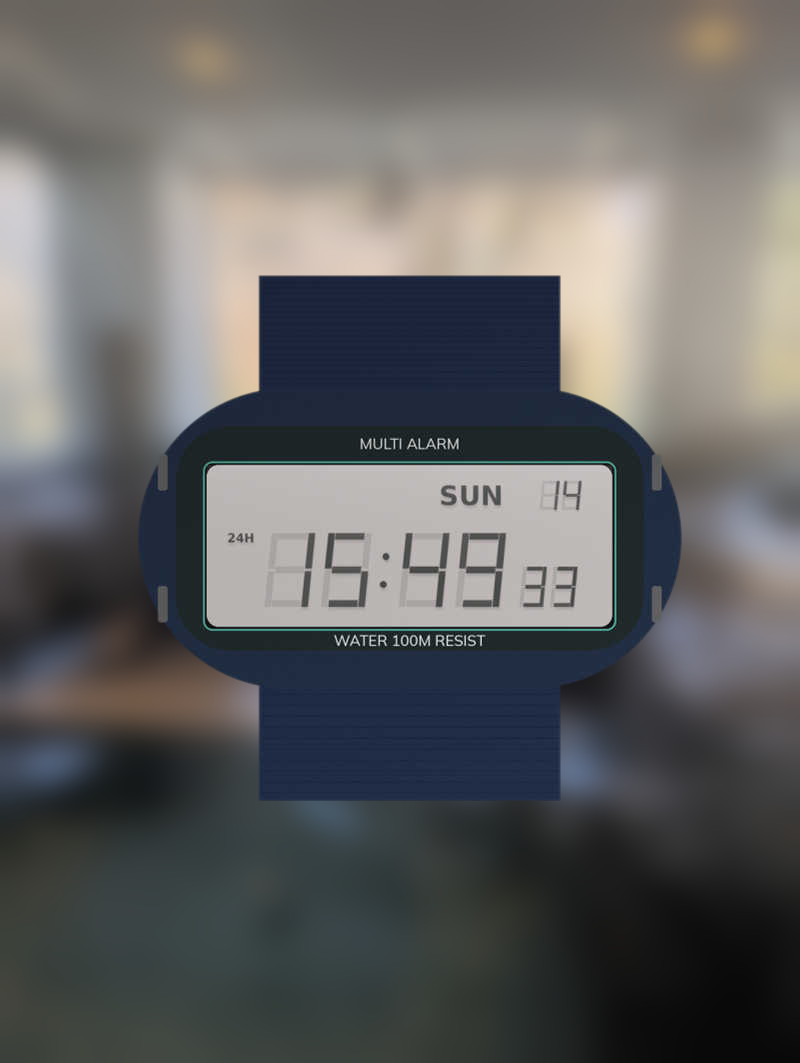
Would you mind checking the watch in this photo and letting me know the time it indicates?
15:49:33
